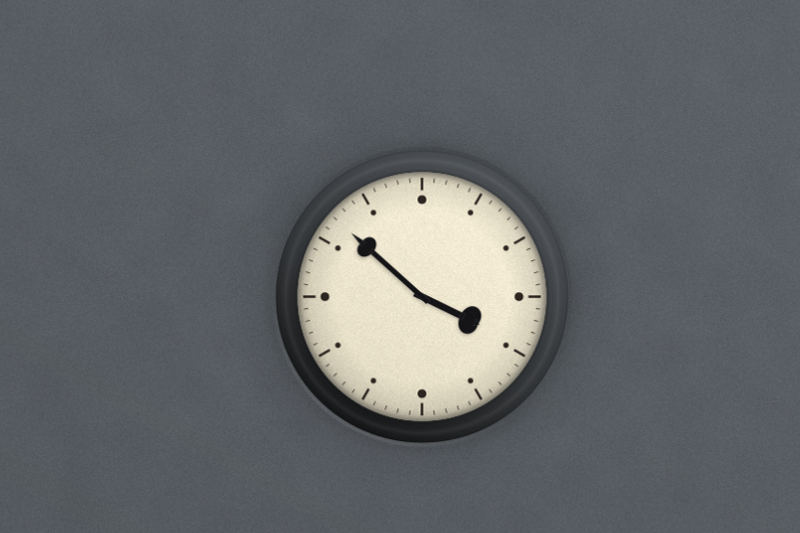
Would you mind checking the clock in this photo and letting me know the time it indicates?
3:52
